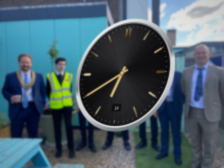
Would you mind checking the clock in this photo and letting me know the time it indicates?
6:40
